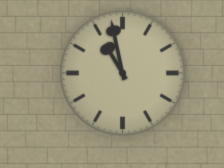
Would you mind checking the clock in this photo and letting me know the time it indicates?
10:58
